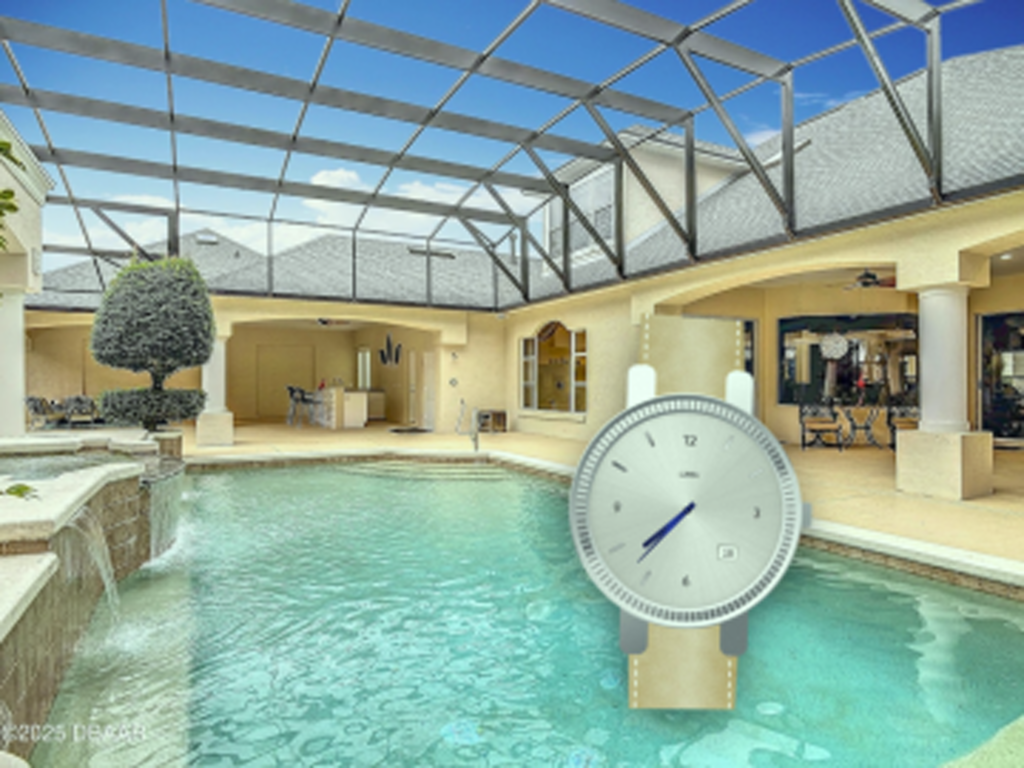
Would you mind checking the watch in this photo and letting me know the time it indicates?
7:37
